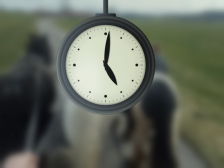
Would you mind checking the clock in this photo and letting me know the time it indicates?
5:01
